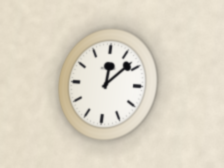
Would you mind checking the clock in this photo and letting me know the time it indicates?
12:08
